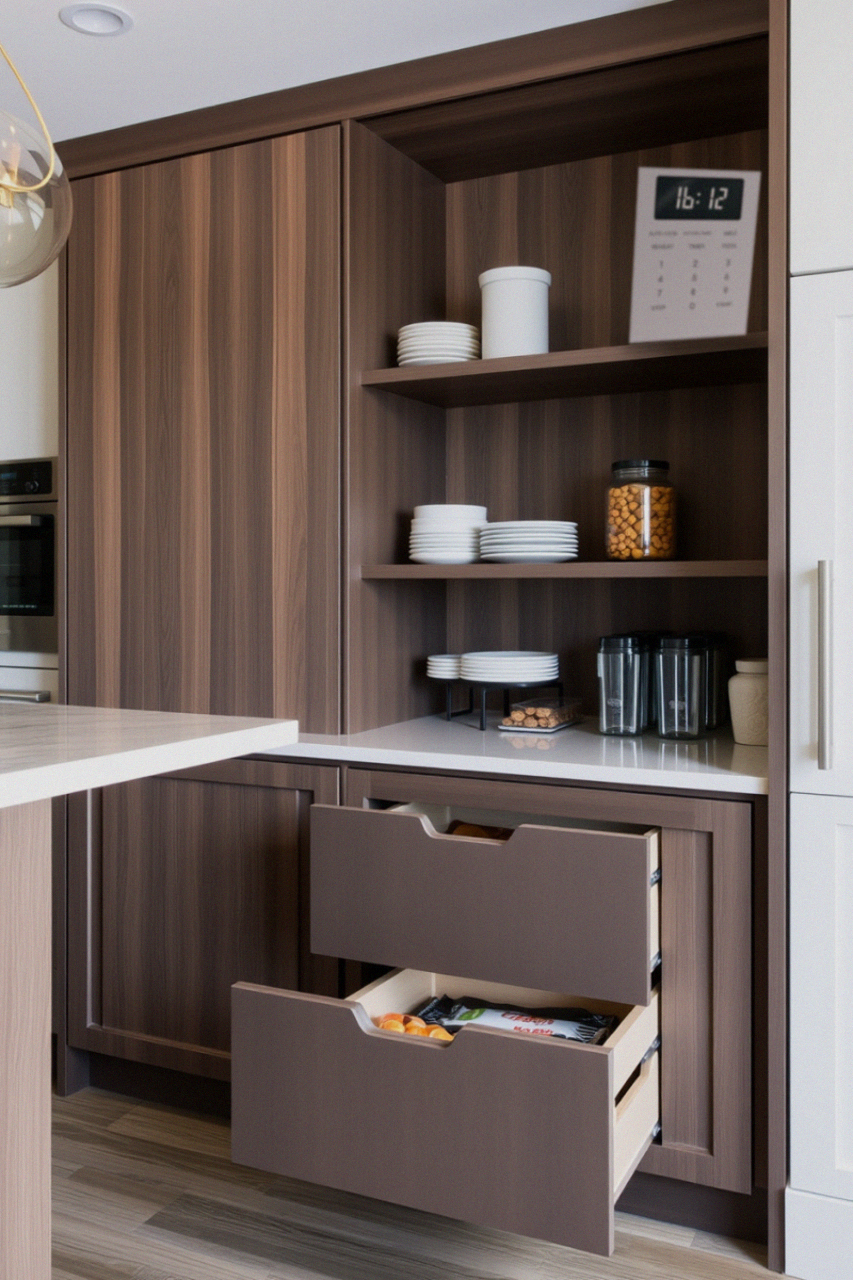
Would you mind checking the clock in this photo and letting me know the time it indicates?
16:12
